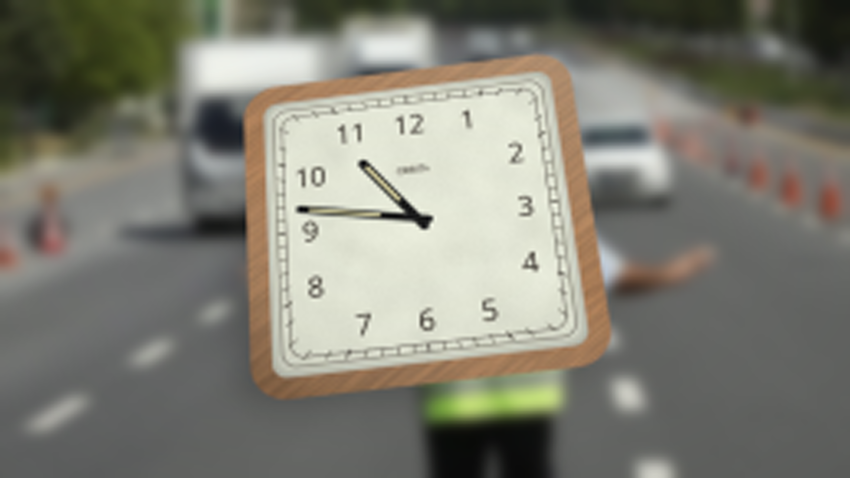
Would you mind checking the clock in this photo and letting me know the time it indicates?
10:47
